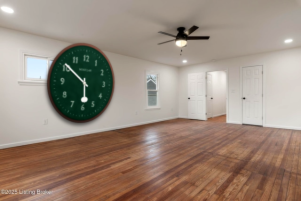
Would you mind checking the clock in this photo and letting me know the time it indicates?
5:51
